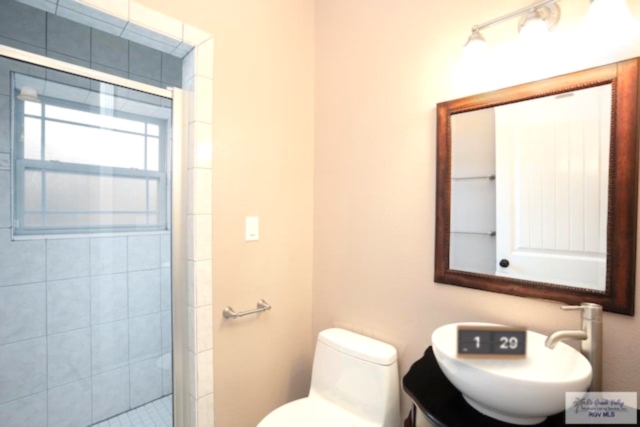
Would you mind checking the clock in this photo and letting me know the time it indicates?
1:29
